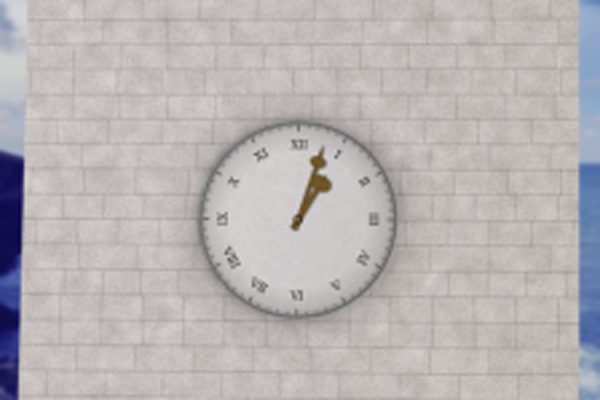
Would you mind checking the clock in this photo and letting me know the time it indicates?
1:03
